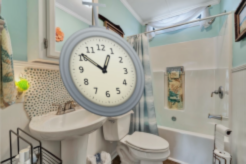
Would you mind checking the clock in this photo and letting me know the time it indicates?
12:51
